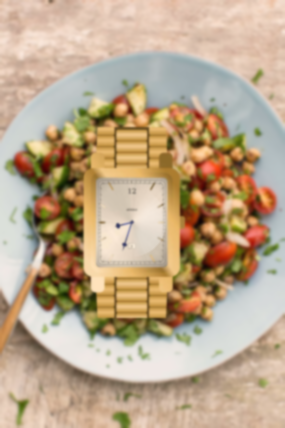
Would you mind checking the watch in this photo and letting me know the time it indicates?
8:33
